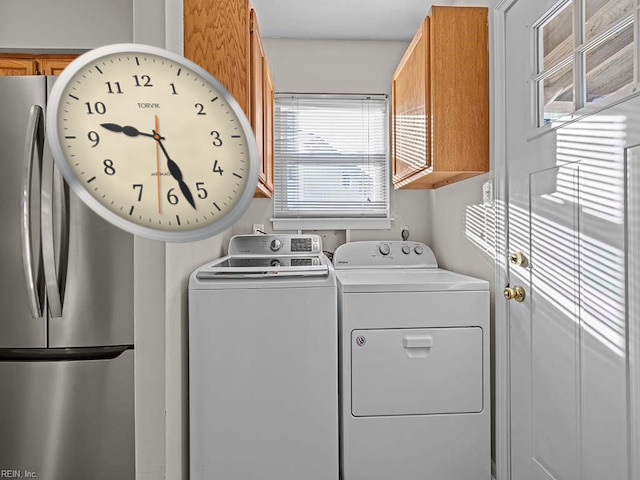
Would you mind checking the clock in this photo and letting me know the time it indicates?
9:27:32
